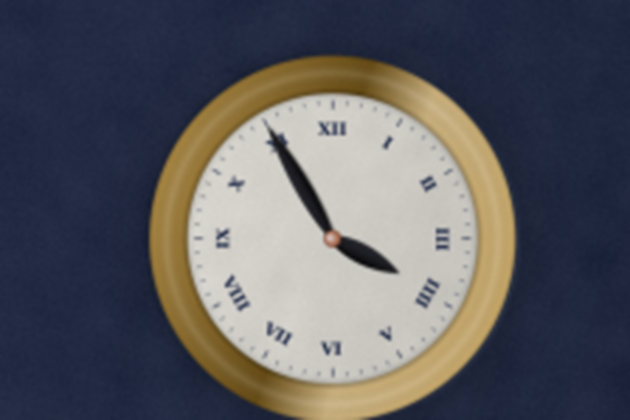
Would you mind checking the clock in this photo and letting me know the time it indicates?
3:55
